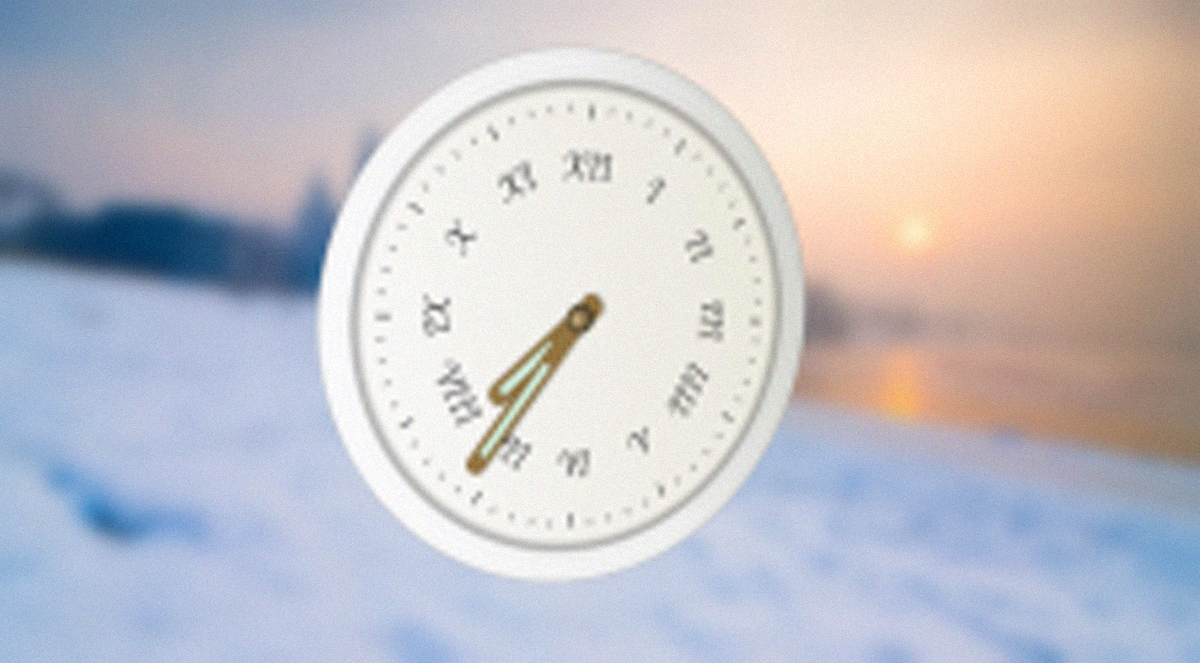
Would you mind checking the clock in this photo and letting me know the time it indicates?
7:36
